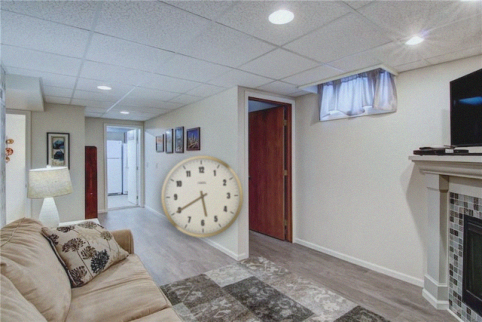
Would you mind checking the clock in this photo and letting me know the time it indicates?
5:40
